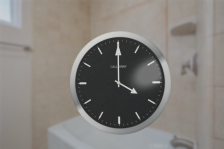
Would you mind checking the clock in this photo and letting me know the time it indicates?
4:00
